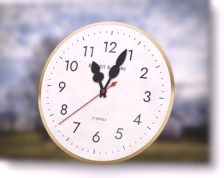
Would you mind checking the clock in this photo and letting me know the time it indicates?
11:03:38
